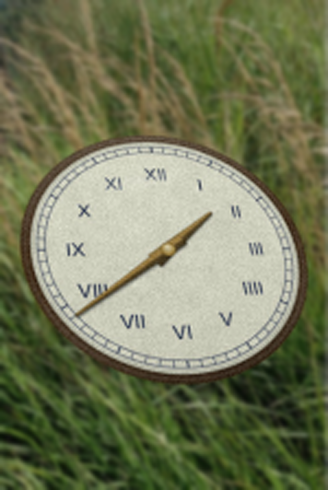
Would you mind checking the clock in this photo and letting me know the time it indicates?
1:39
